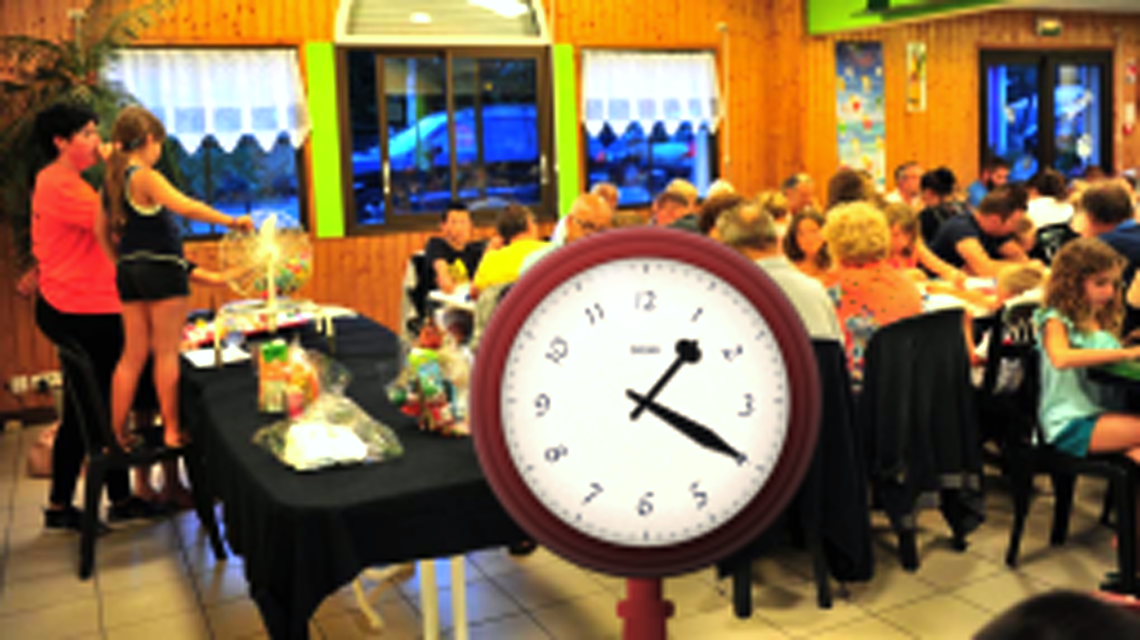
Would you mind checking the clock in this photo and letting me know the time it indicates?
1:20
